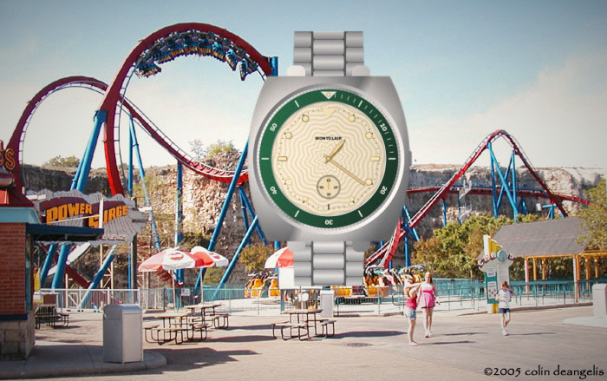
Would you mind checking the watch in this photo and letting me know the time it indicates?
1:21
